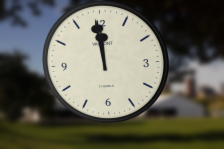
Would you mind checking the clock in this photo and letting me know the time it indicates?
11:59
